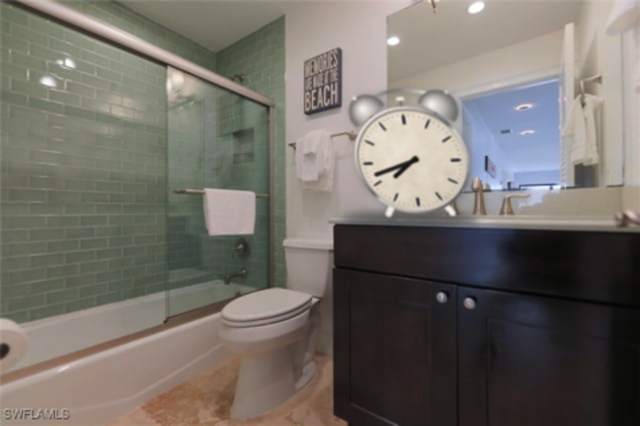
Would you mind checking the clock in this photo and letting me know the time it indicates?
7:42
